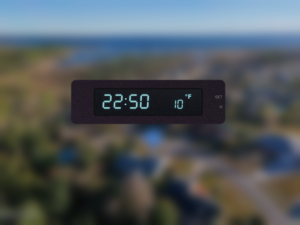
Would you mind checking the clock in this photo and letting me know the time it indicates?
22:50
